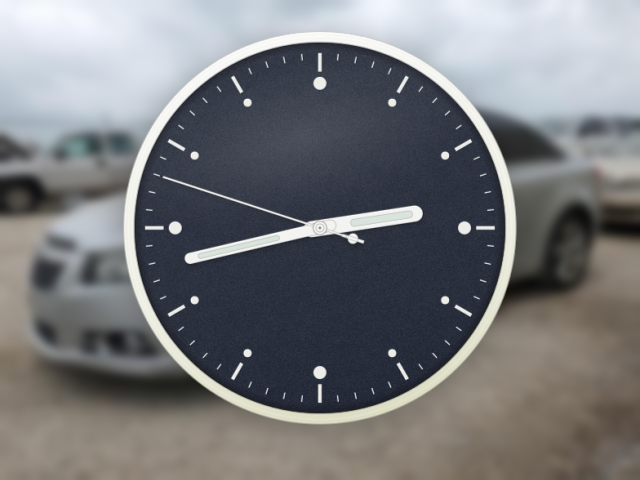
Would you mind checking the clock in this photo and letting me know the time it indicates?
2:42:48
